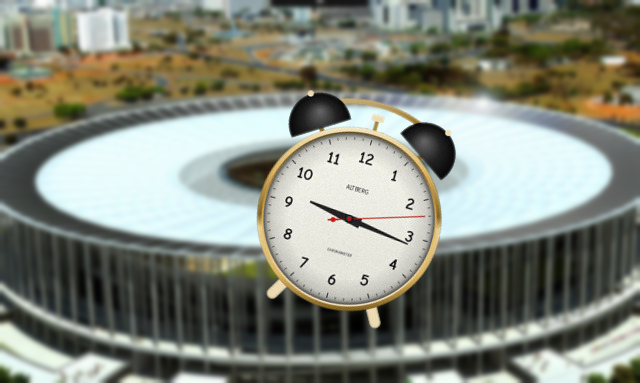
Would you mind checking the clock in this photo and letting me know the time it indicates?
9:16:12
